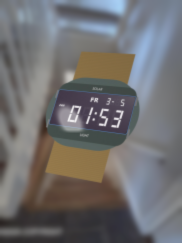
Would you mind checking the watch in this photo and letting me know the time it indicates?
1:53
